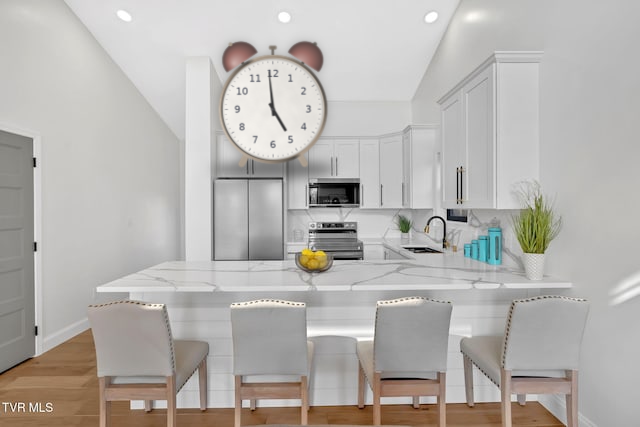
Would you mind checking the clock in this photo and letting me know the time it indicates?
4:59
